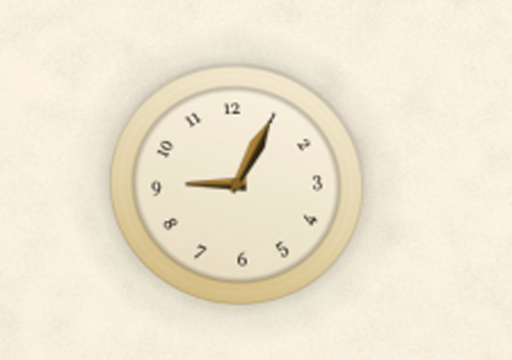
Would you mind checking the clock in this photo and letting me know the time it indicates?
9:05
